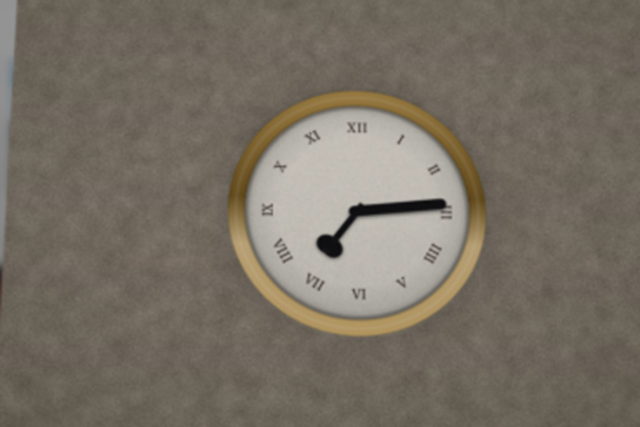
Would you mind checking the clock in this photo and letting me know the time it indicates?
7:14
